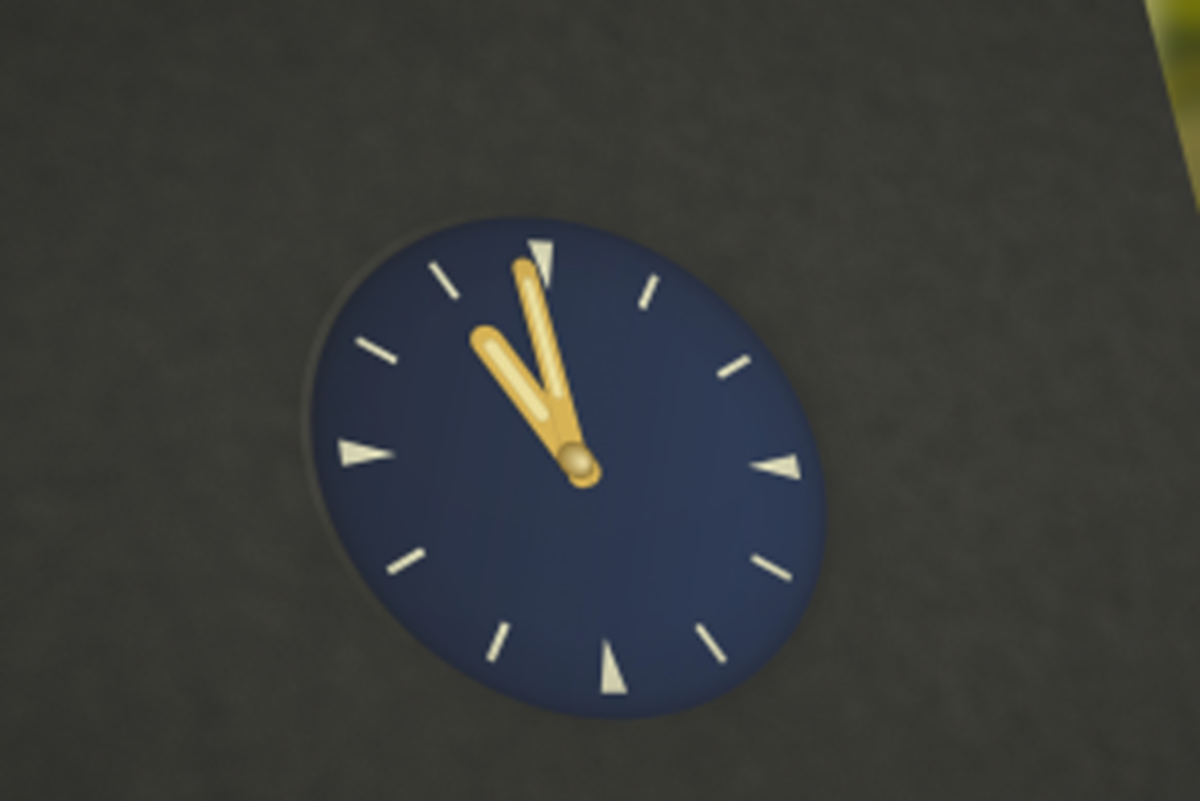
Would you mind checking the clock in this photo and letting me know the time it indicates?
10:59
